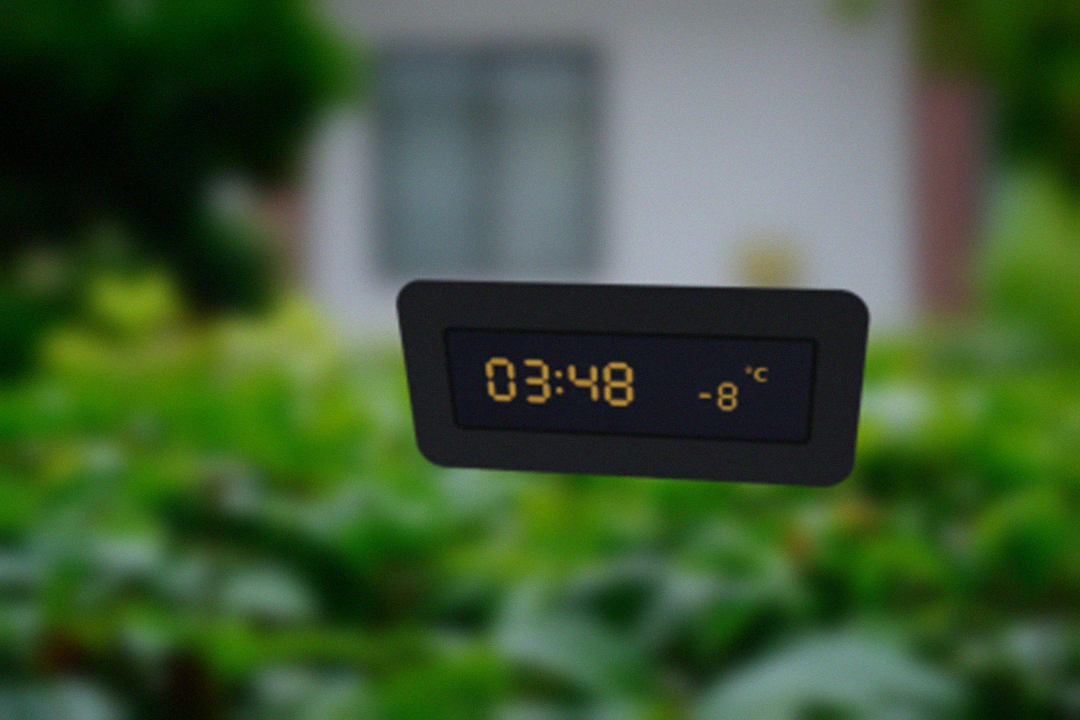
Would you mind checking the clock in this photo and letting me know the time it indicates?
3:48
